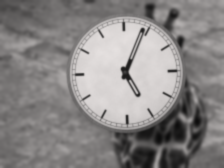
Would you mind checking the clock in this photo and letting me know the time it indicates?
5:04
